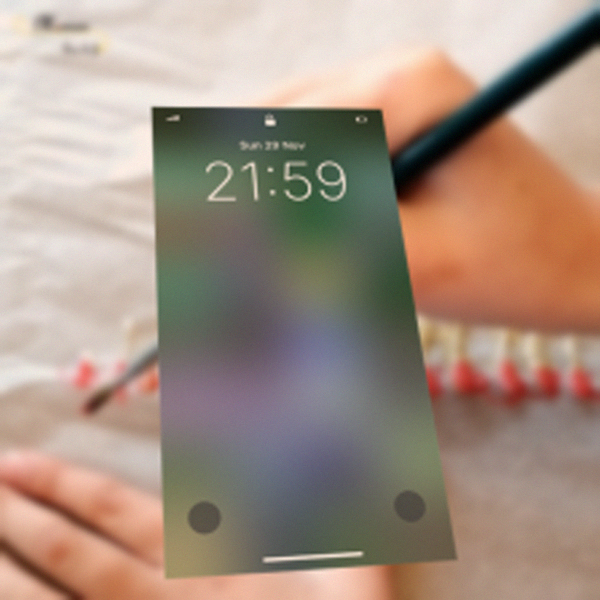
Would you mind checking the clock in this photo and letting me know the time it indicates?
21:59
